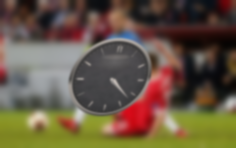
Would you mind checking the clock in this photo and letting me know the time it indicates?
4:22
